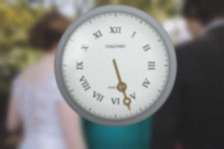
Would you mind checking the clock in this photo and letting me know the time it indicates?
5:27
